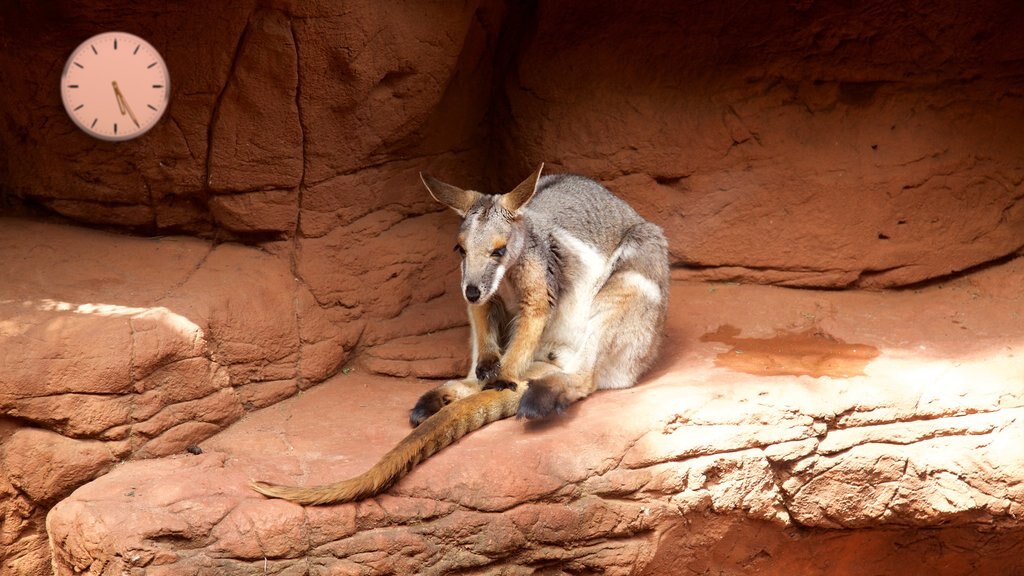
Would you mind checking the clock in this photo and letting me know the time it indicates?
5:25
